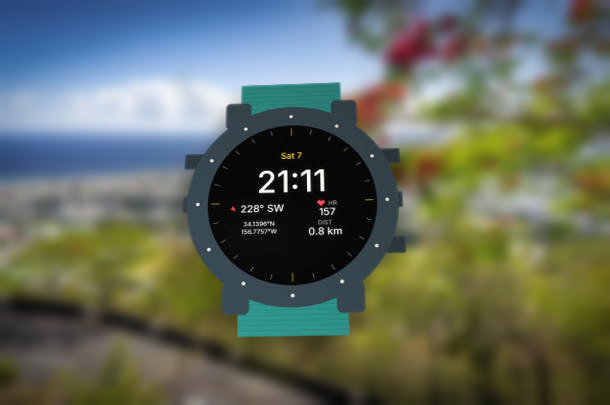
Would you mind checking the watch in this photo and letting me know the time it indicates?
21:11
